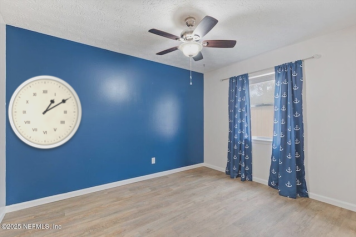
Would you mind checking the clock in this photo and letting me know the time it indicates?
1:10
